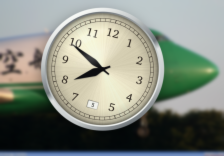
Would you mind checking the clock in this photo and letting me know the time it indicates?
7:49
